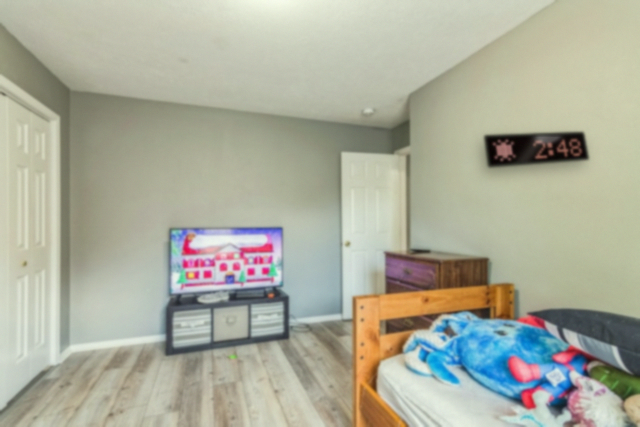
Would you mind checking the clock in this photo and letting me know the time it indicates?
2:48
